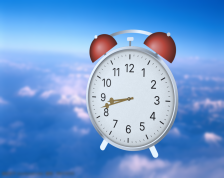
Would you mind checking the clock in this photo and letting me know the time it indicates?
8:42
